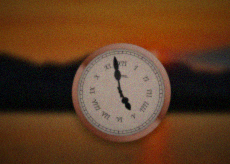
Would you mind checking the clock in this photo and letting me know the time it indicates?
4:58
